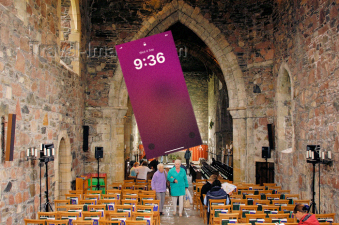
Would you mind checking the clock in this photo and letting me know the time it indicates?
9:36
